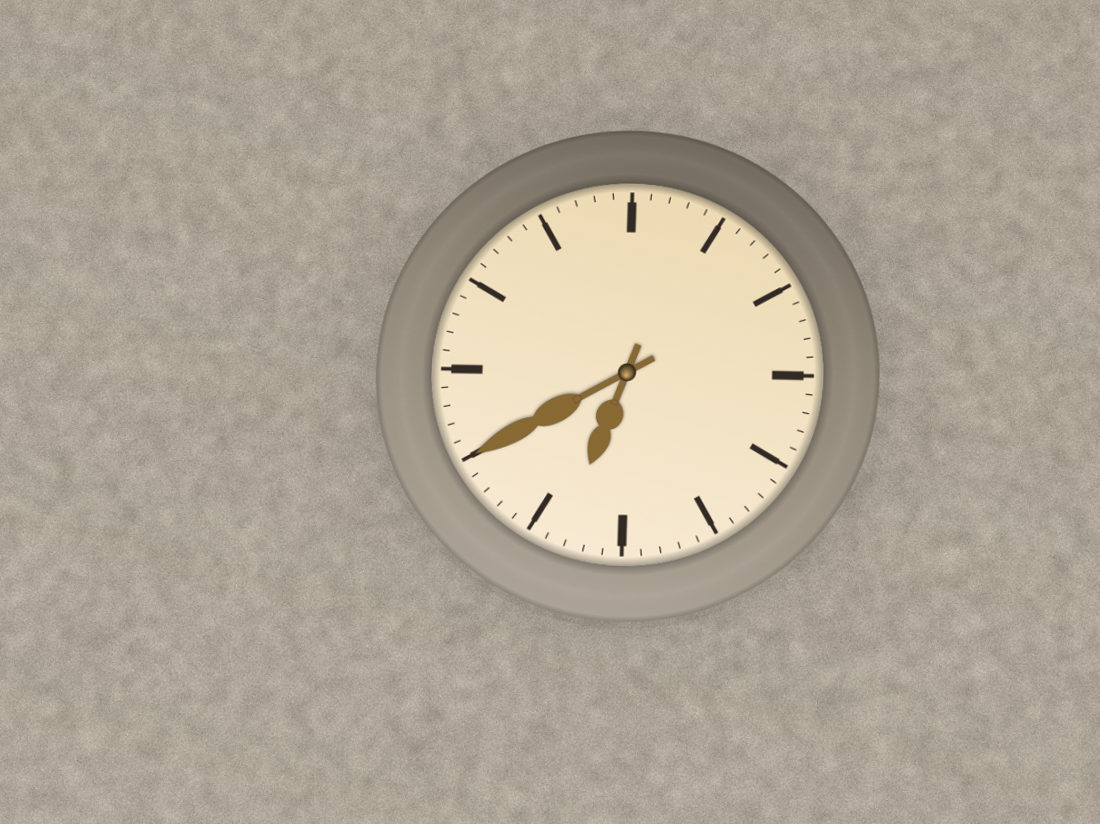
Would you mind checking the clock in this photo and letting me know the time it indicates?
6:40
